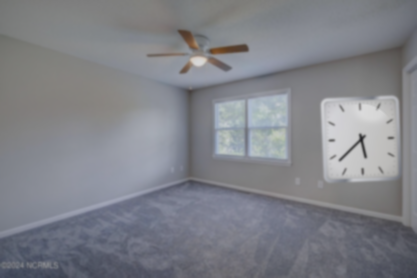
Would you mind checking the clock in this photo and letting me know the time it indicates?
5:38
